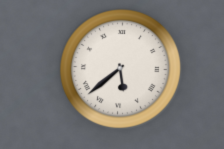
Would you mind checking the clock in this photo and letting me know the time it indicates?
5:38
